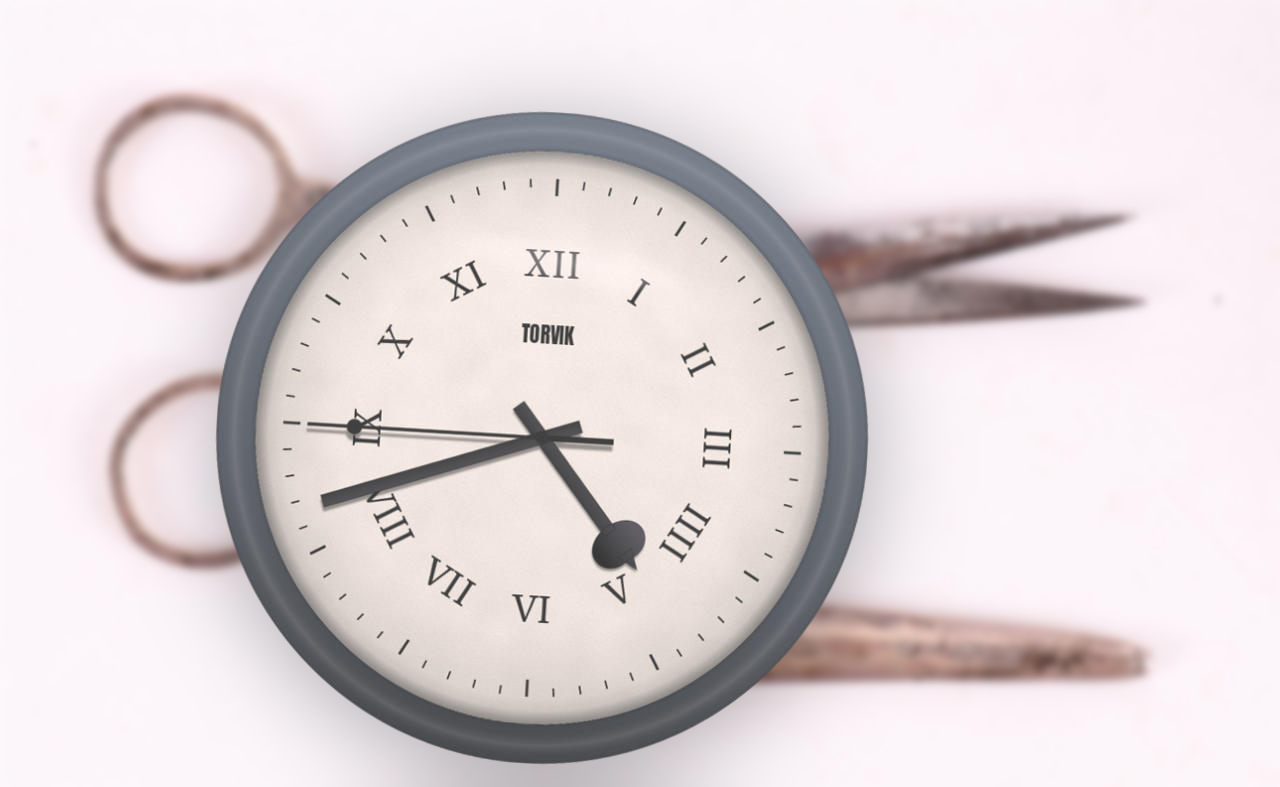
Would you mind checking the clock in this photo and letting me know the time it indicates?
4:41:45
